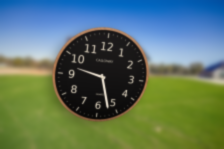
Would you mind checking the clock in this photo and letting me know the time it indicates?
9:27
